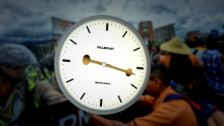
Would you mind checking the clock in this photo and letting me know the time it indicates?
9:17
